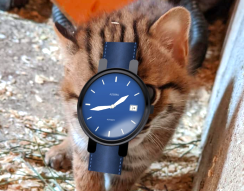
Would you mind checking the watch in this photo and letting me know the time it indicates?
1:43
